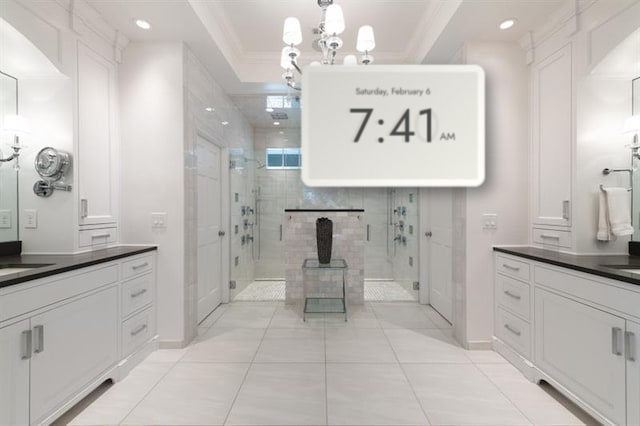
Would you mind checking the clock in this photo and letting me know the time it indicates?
7:41
